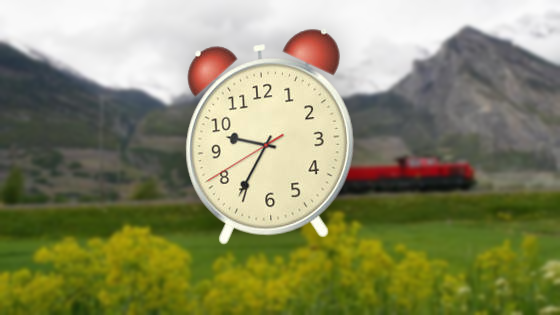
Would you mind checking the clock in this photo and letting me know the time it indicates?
9:35:41
